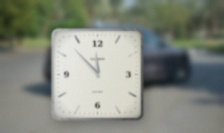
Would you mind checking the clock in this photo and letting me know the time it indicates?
11:53
